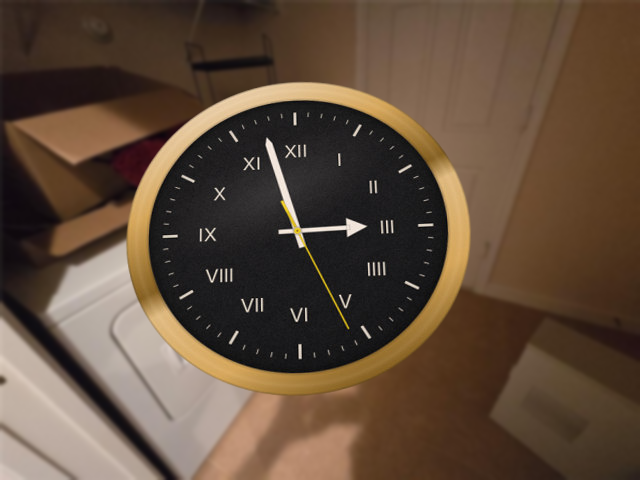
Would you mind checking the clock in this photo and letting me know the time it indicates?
2:57:26
